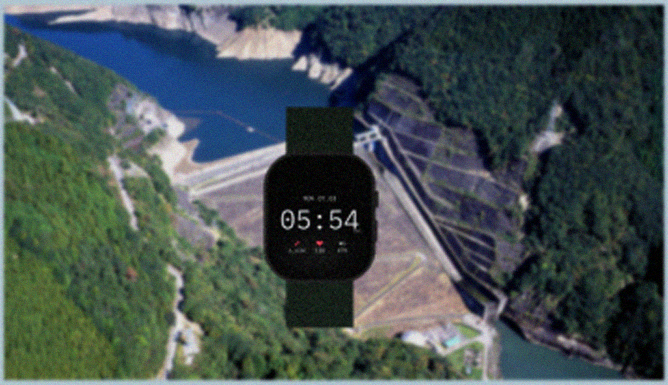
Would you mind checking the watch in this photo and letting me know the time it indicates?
5:54
